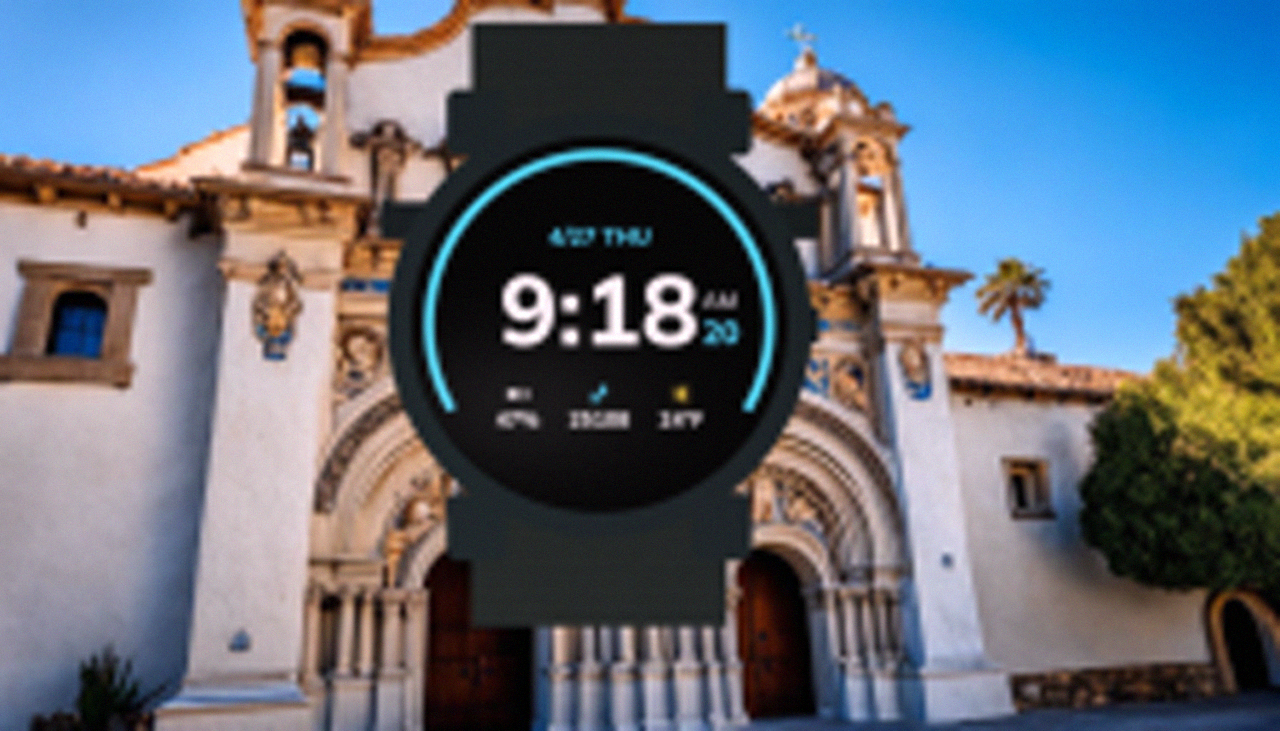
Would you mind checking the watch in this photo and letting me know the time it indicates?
9:18
